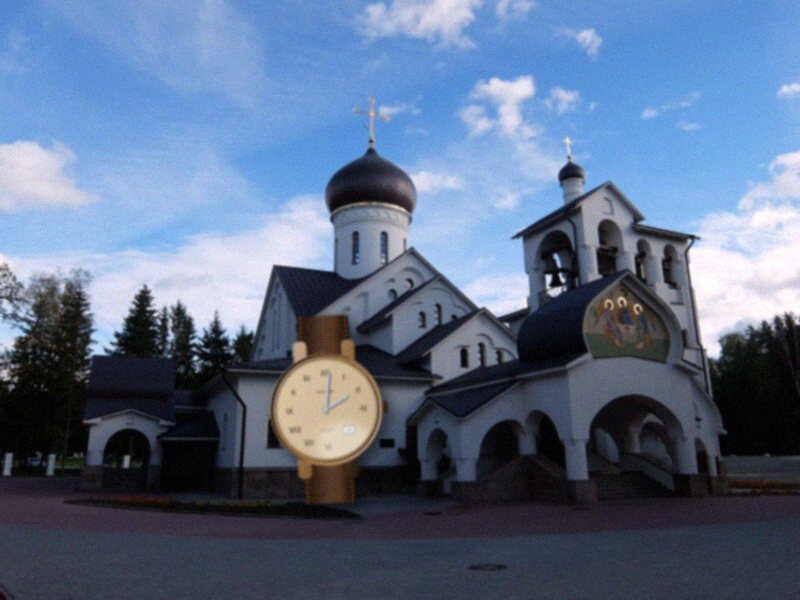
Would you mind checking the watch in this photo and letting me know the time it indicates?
2:01
